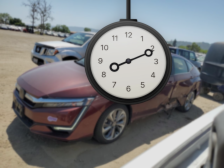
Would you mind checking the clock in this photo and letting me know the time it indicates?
8:11
